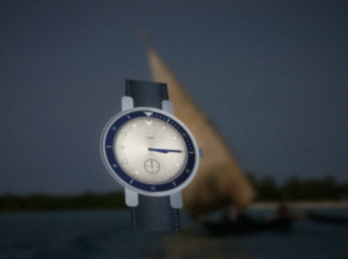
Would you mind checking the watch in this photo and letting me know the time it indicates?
3:15
